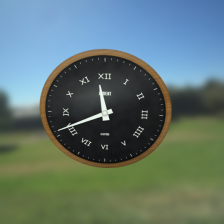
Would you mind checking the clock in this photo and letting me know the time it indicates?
11:41
